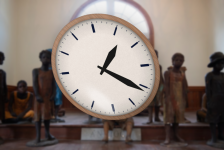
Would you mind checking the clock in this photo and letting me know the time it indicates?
1:21
